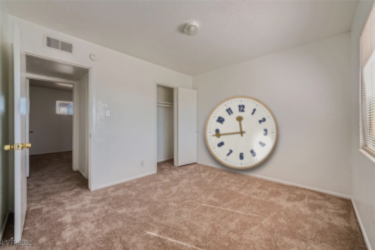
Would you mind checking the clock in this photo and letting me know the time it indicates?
11:44
